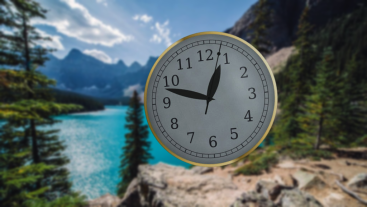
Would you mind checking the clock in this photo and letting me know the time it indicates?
12:48:03
